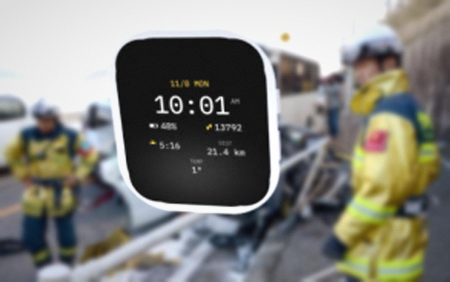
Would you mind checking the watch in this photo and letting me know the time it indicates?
10:01
